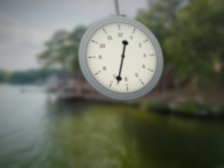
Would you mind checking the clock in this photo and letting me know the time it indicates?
12:33
